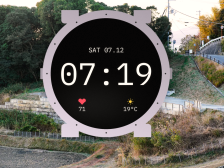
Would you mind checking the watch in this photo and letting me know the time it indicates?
7:19
